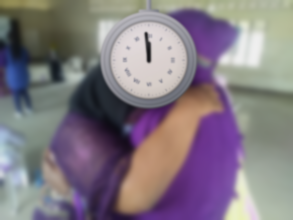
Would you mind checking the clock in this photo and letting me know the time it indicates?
11:59
